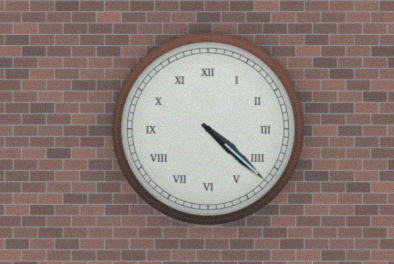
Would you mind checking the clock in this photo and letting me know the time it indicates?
4:22
